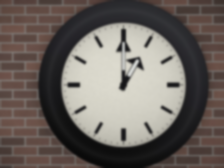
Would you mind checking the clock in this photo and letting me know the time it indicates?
1:00
